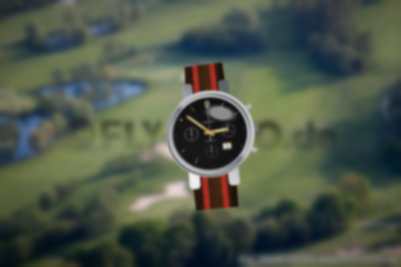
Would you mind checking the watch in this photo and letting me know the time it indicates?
2:52
